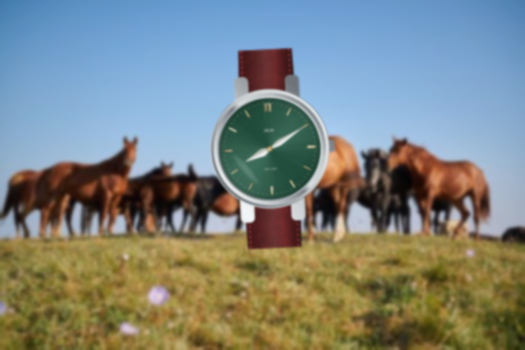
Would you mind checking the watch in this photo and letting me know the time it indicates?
8:10
